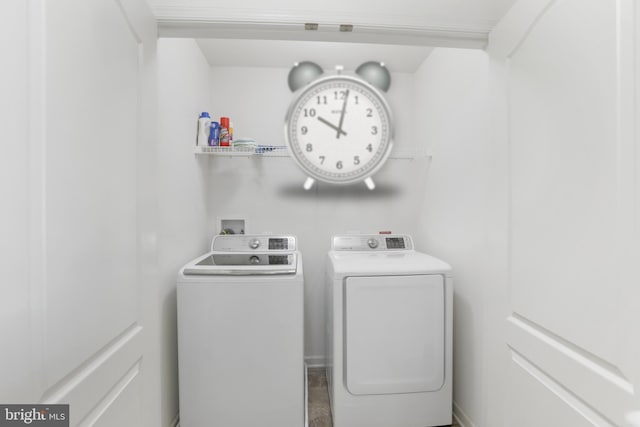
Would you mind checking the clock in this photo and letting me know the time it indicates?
10:02
